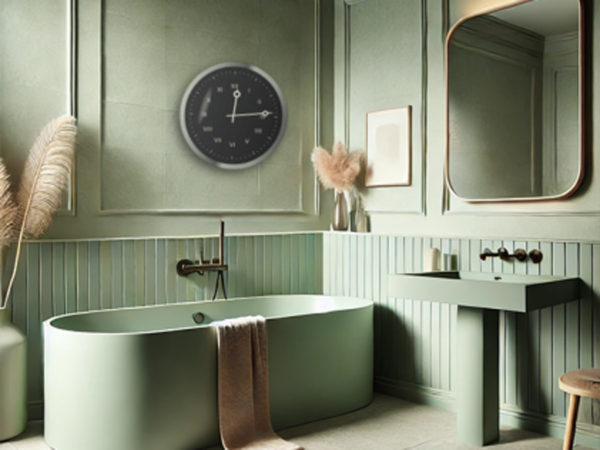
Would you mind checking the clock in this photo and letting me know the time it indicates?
12:14
